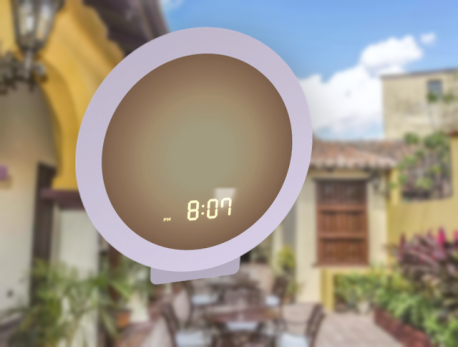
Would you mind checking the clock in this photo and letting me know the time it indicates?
8:07
